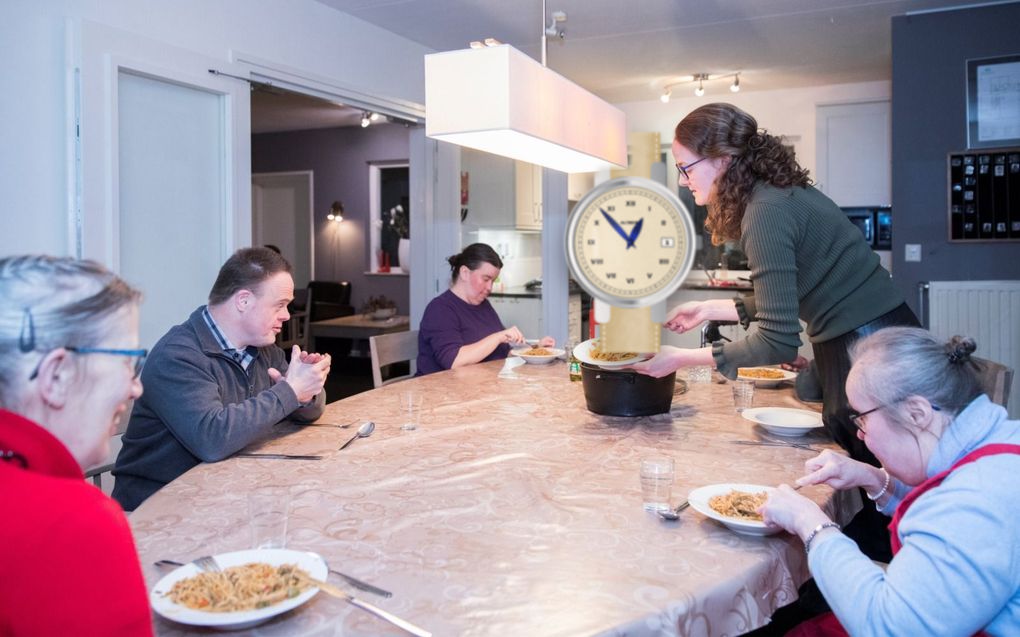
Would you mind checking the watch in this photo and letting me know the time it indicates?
12:53
